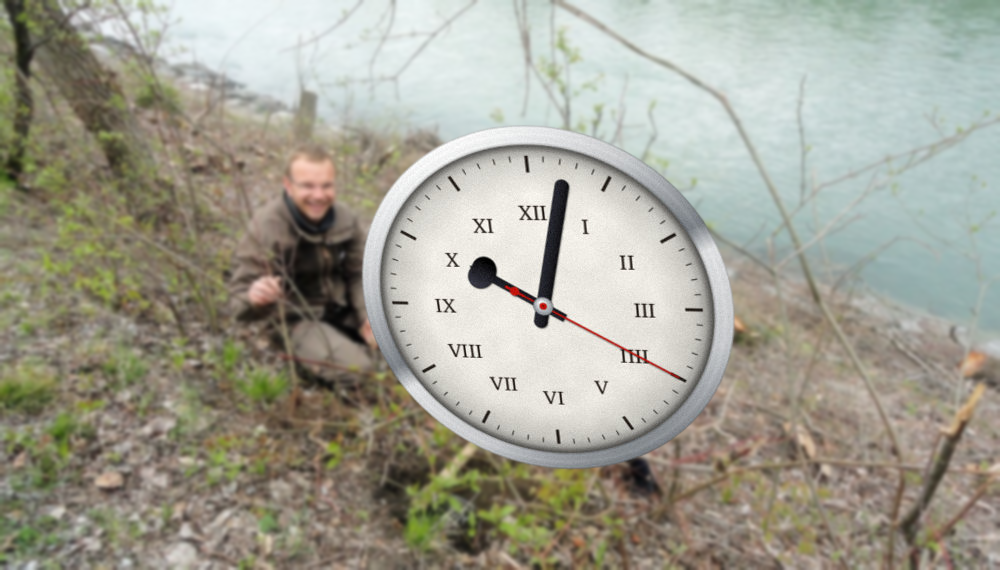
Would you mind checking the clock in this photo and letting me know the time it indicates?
10:02:20
